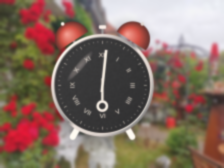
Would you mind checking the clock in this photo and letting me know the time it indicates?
6:01
